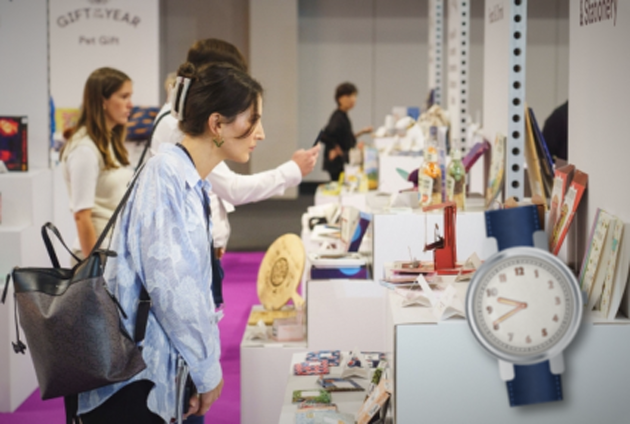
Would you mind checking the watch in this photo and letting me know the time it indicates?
9:41
